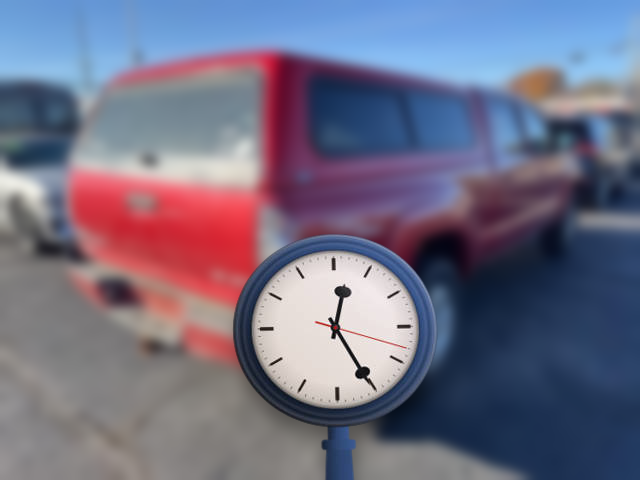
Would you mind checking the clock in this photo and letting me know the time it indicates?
12:25:18
